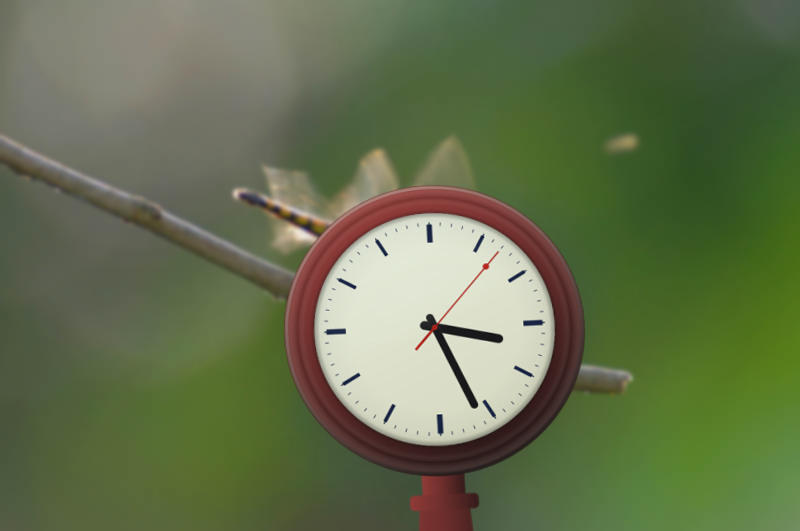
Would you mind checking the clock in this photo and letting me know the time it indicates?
3:26:07
